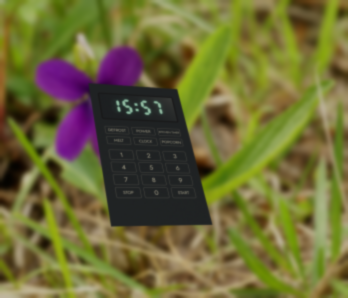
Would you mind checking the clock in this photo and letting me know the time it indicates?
15:57
